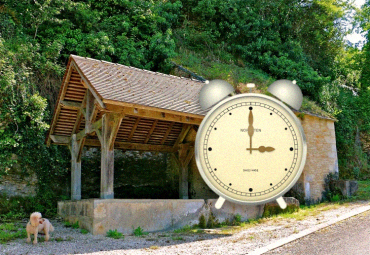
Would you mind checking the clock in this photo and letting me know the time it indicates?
3:00
